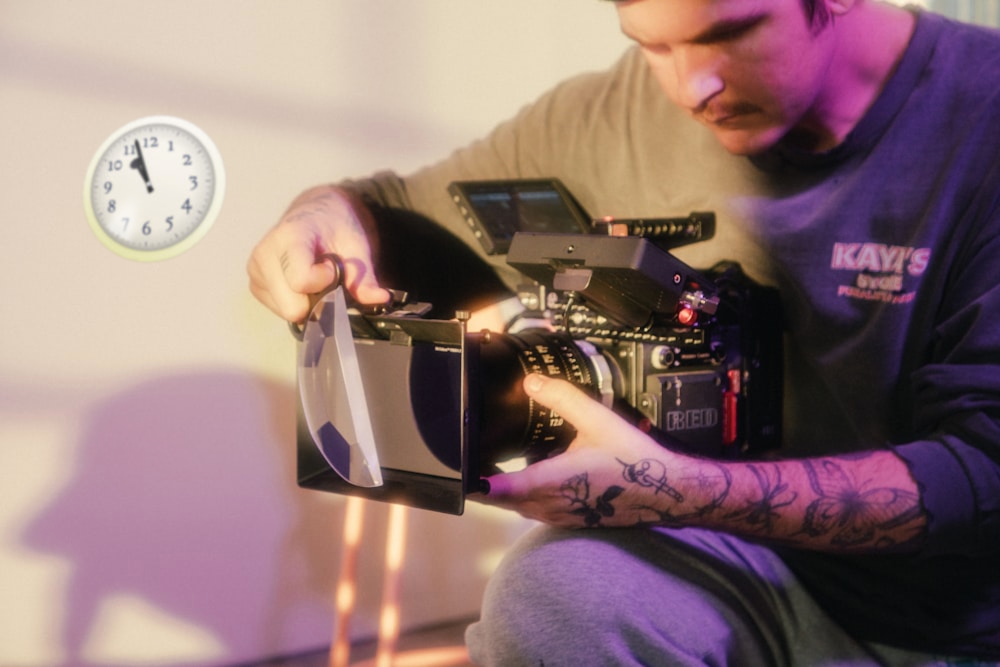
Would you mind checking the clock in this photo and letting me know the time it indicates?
10:57
